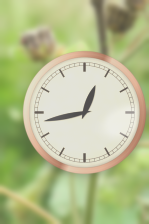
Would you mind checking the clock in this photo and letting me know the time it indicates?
12:43
